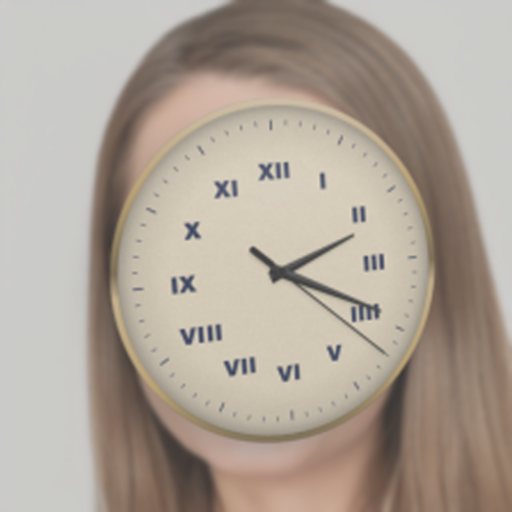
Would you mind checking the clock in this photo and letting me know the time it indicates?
2:19:22
